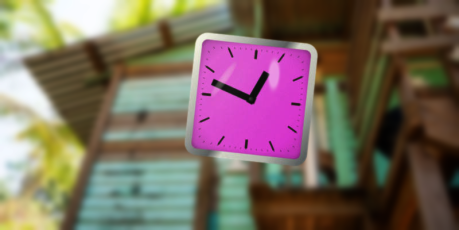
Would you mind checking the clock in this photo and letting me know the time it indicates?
12:48
